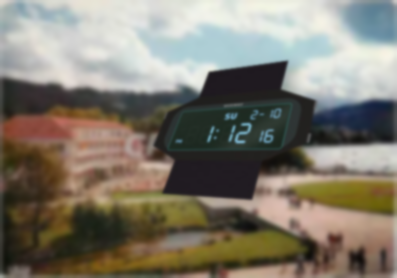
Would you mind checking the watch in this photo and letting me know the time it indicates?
1:12:16
